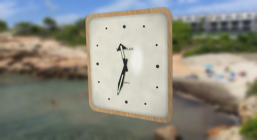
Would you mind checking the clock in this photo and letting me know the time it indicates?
11:33
